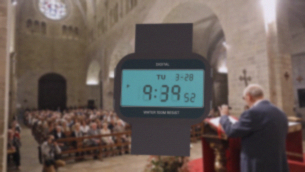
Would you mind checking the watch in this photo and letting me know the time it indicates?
9:39
